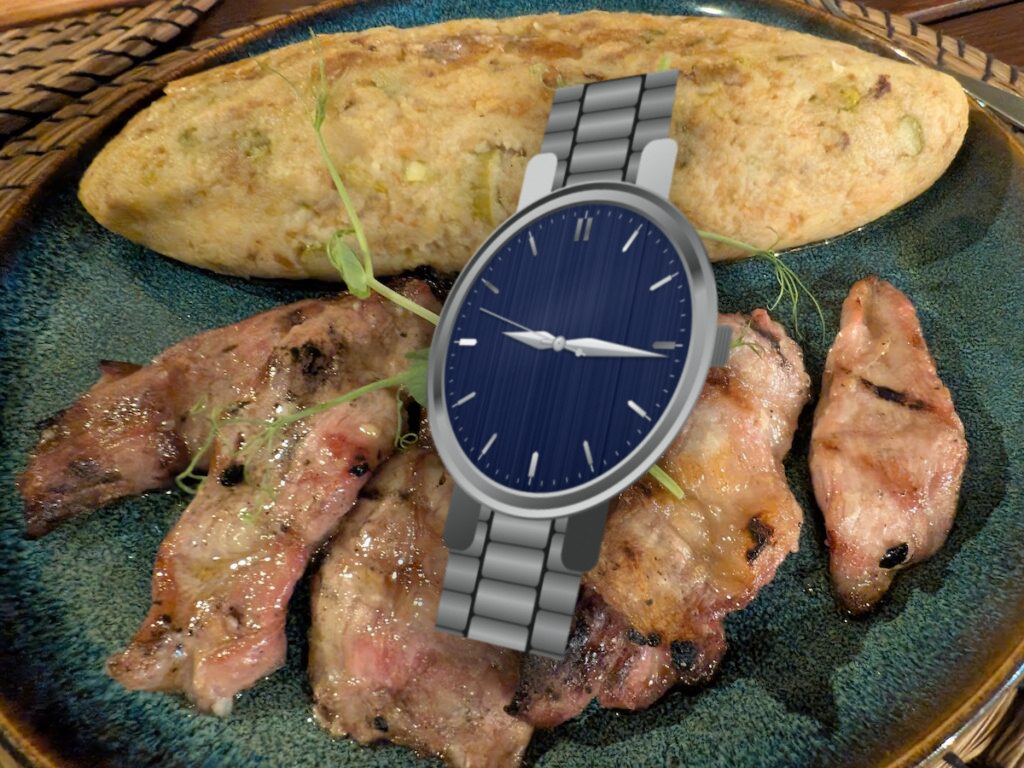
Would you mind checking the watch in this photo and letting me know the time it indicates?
9:15:48
